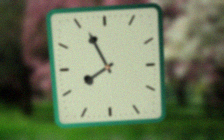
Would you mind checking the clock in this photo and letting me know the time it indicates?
7:56
